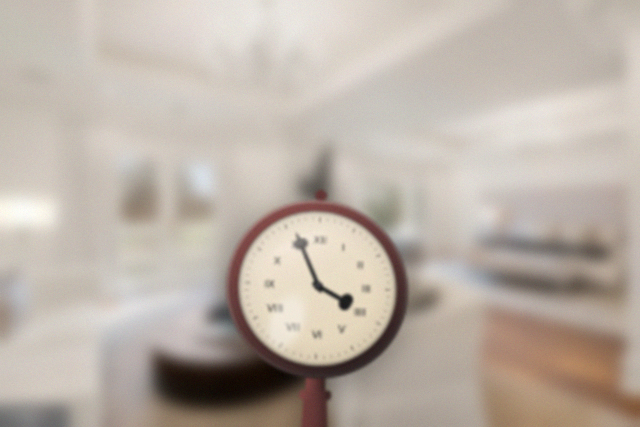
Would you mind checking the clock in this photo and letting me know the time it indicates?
3:56
